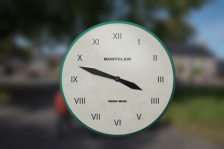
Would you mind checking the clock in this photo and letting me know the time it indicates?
3:48
